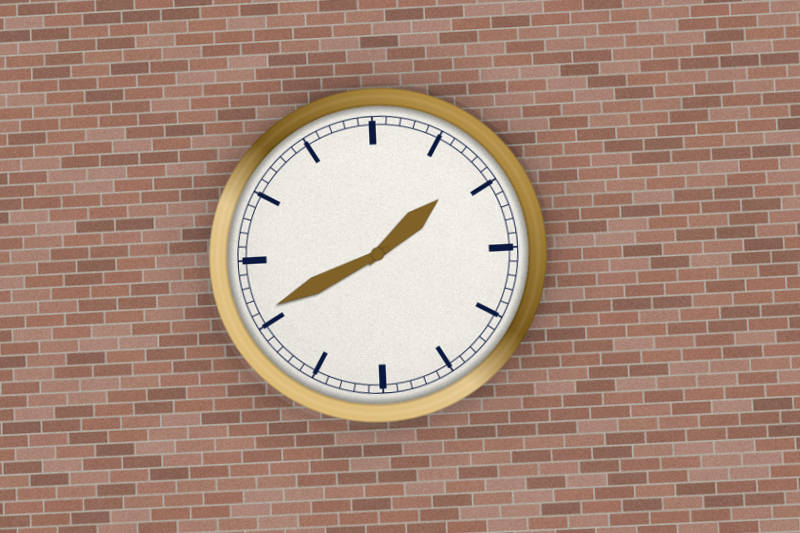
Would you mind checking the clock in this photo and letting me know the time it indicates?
1:41
